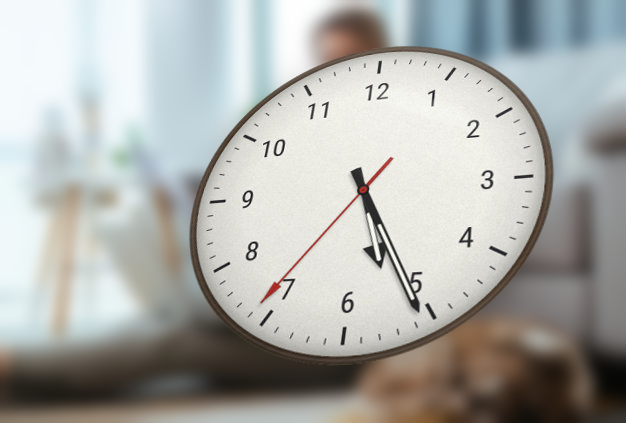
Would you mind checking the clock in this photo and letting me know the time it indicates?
5:25:36
